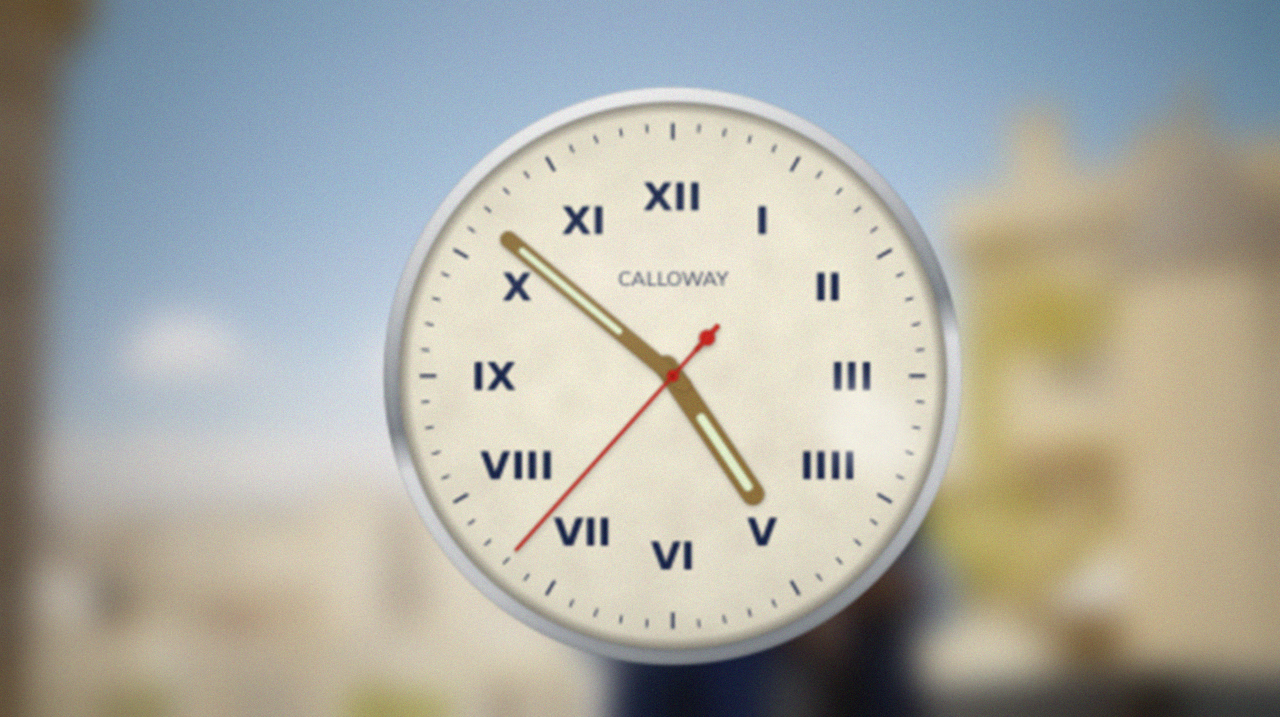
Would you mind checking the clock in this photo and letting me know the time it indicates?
4:51:37
